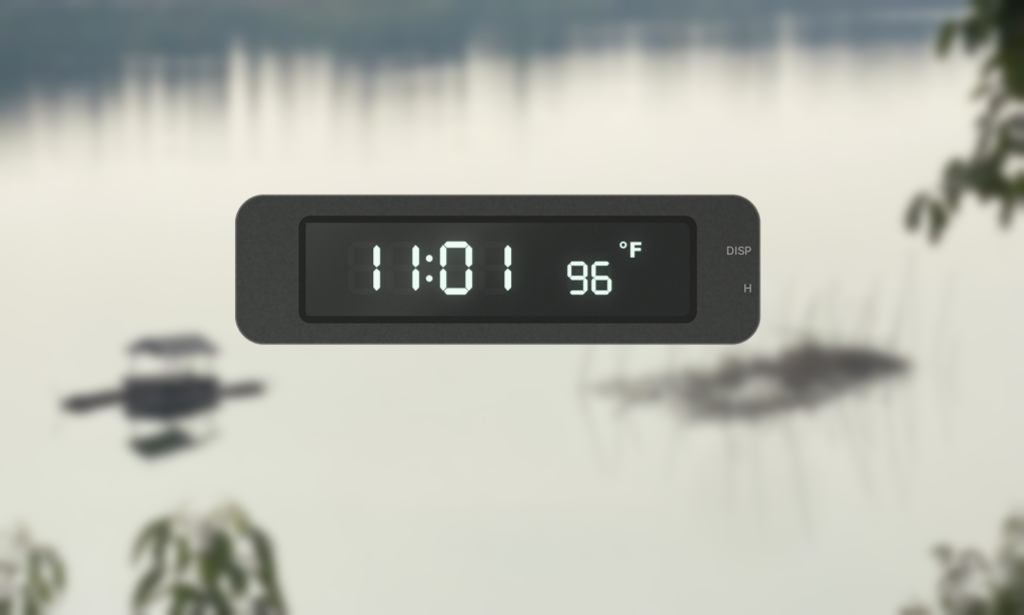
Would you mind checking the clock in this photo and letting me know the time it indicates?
11:01
